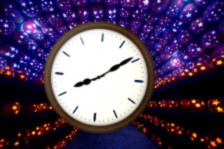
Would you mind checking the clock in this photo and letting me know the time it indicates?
8:09
